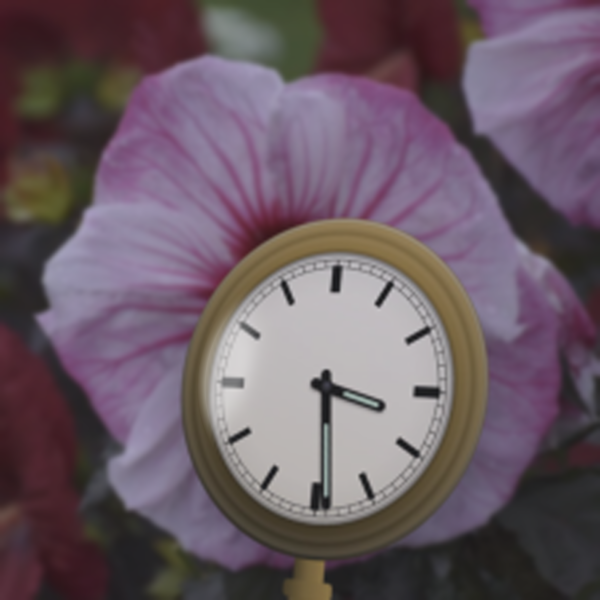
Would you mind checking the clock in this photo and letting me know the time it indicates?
3:29
